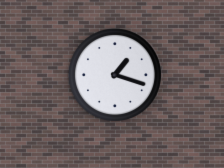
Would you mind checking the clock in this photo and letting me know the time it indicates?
1:18
